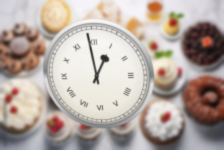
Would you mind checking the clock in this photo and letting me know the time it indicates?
12:59
